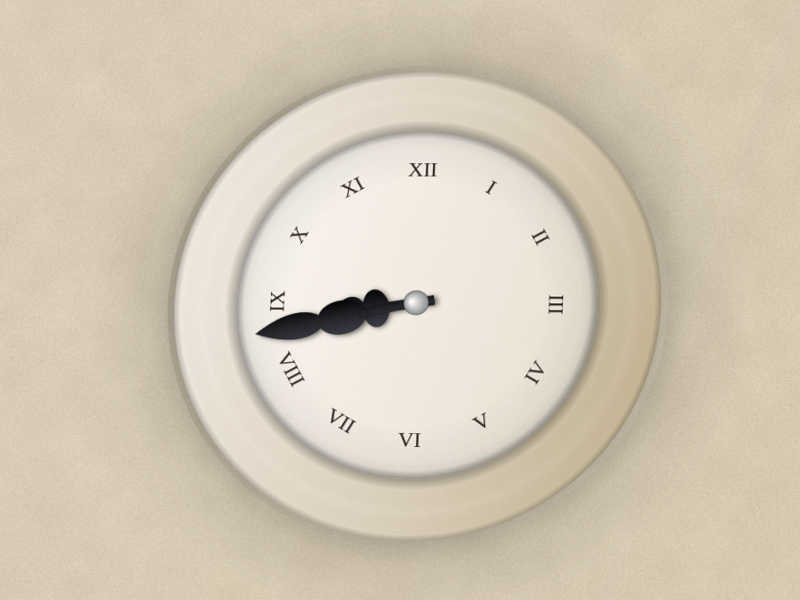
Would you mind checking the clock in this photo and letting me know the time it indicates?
8:43
